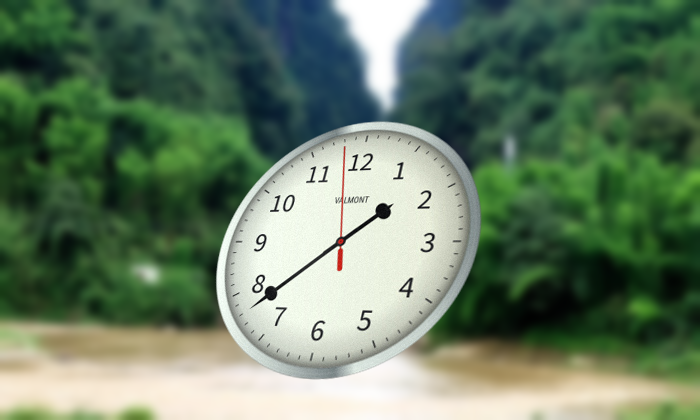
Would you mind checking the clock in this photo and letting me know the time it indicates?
1:37:58
